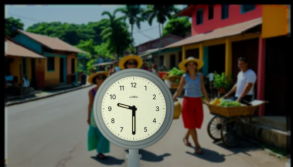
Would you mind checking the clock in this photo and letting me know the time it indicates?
9:30
